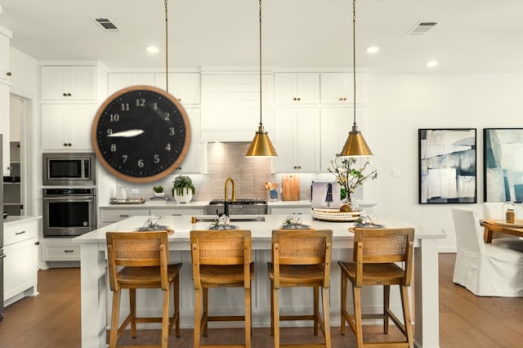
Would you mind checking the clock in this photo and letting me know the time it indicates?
8:44
